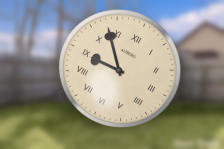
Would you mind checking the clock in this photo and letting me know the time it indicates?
8:53
